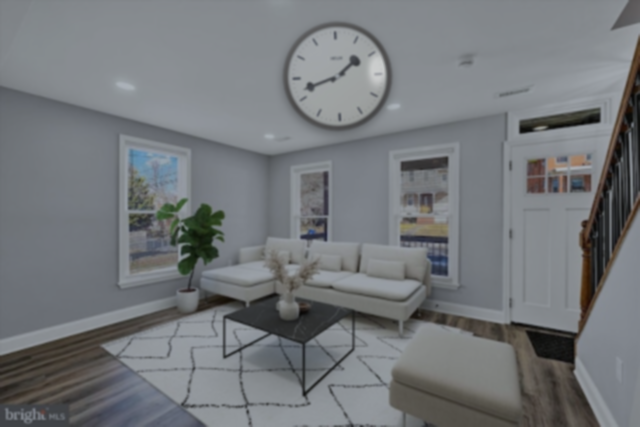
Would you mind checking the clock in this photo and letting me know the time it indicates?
1:42
